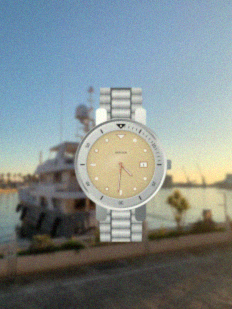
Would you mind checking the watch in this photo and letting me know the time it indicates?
4:31
